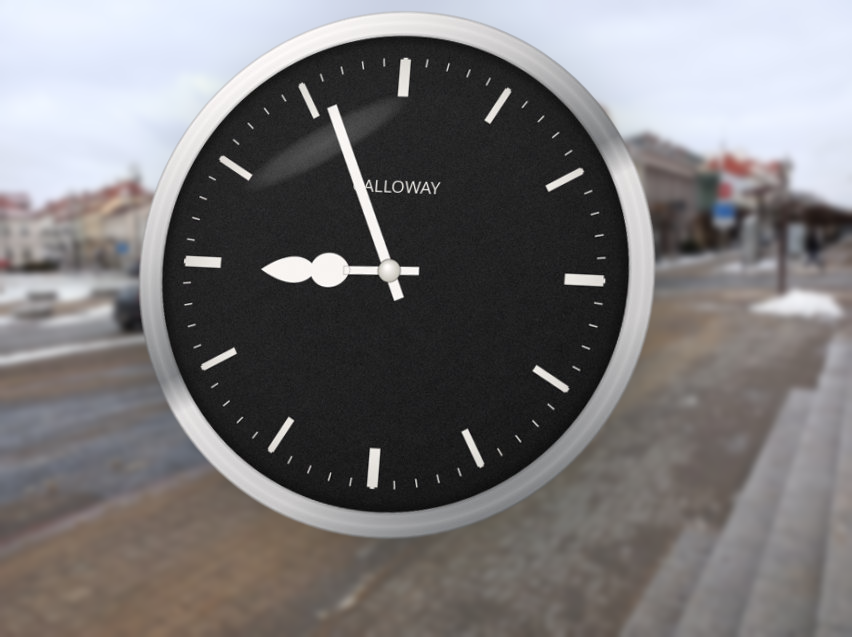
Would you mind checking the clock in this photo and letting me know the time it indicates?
8:56
